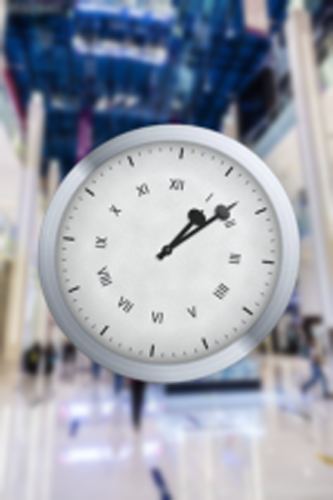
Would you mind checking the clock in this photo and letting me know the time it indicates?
1:08
